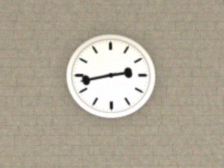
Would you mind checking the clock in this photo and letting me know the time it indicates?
2:43
